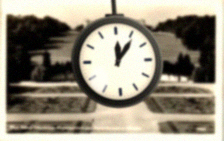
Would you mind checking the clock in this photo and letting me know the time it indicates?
12:06
